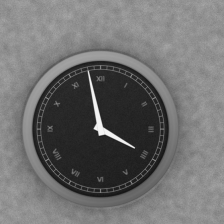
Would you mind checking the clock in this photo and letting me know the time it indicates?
3:58
